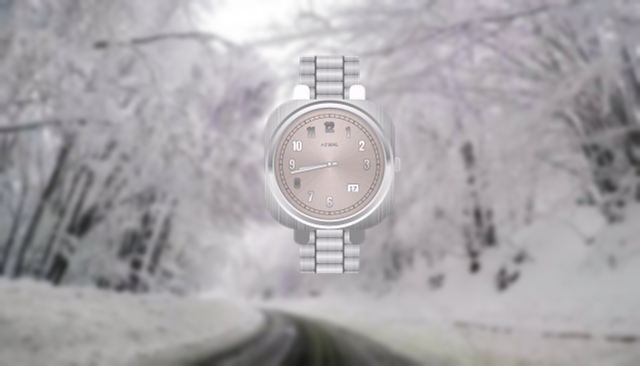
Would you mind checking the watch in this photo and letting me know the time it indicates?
8:43
